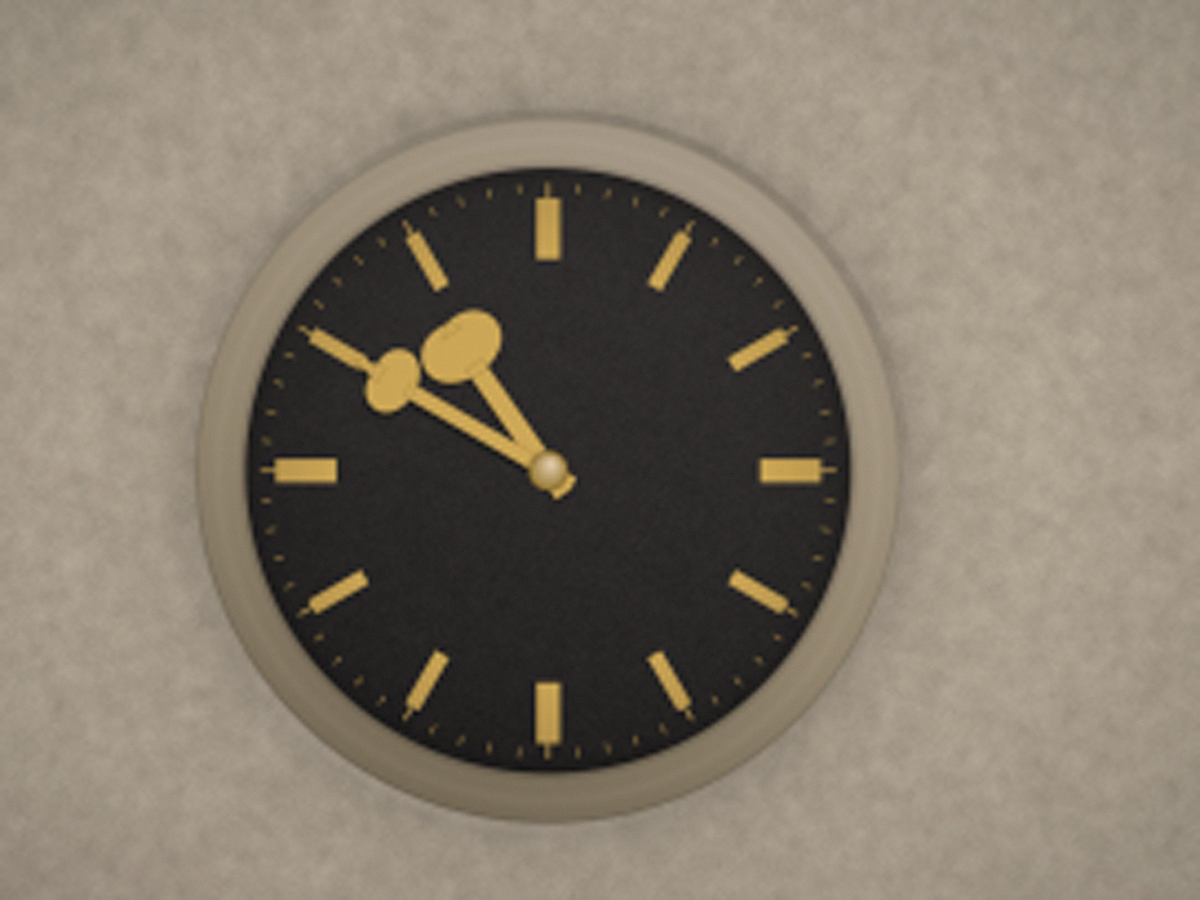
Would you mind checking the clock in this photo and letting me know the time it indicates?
10:50
